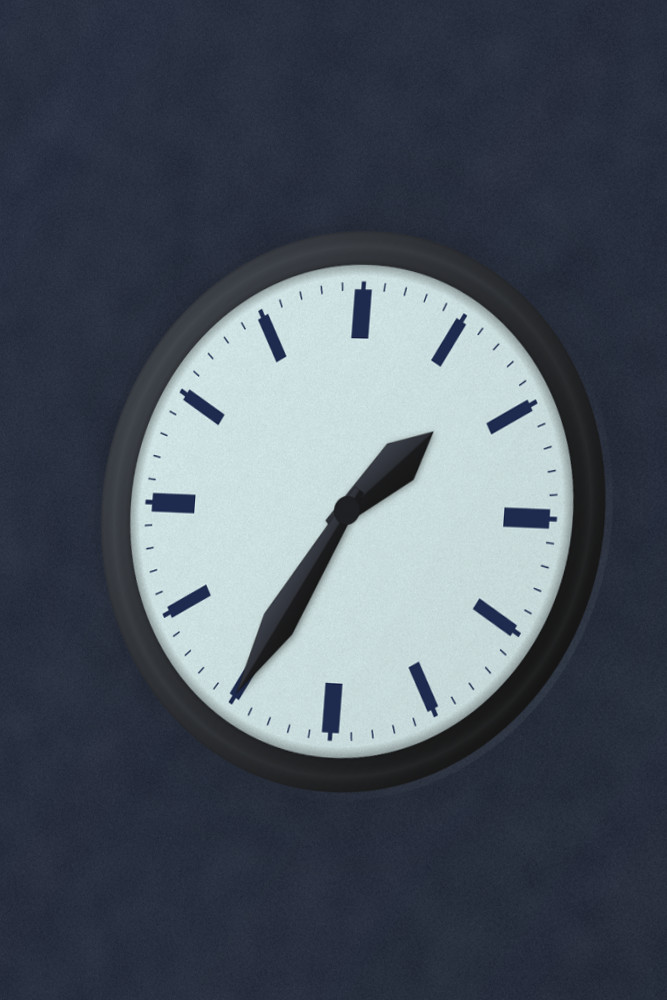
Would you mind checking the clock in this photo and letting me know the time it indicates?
1:35
